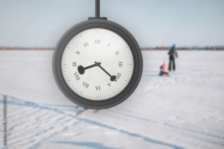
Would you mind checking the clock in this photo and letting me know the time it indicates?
8:22
